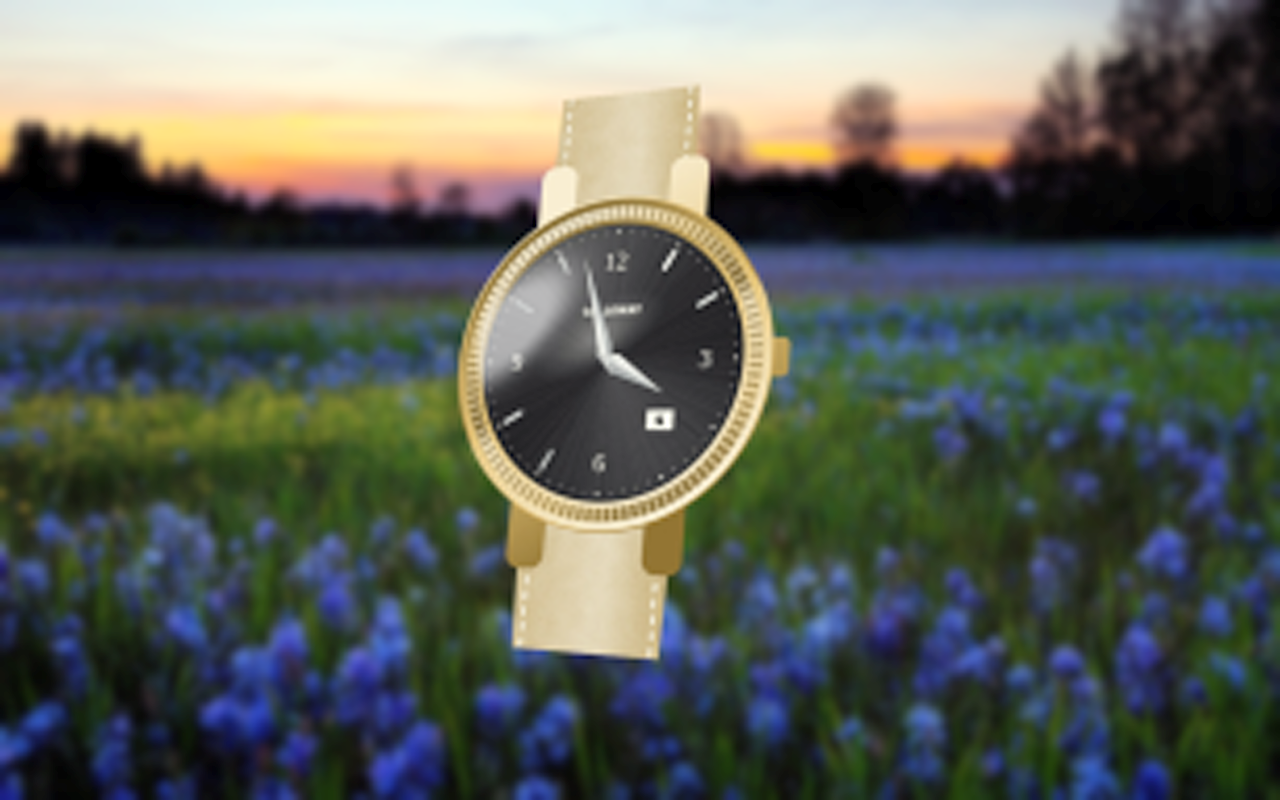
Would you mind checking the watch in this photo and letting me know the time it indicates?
3:57
